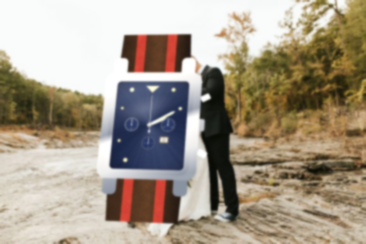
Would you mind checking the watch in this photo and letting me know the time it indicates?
2:10
